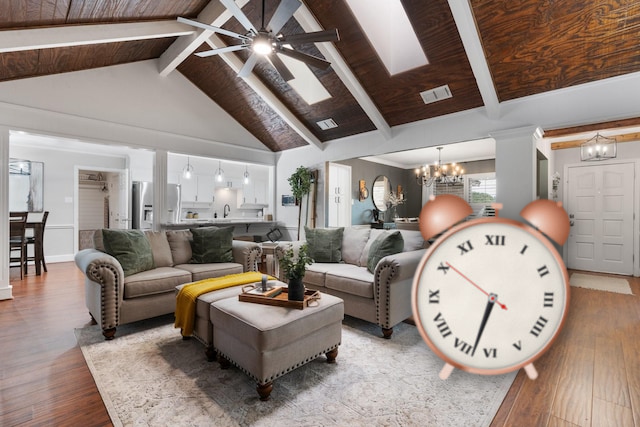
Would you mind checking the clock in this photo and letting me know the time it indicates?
6:32:51
